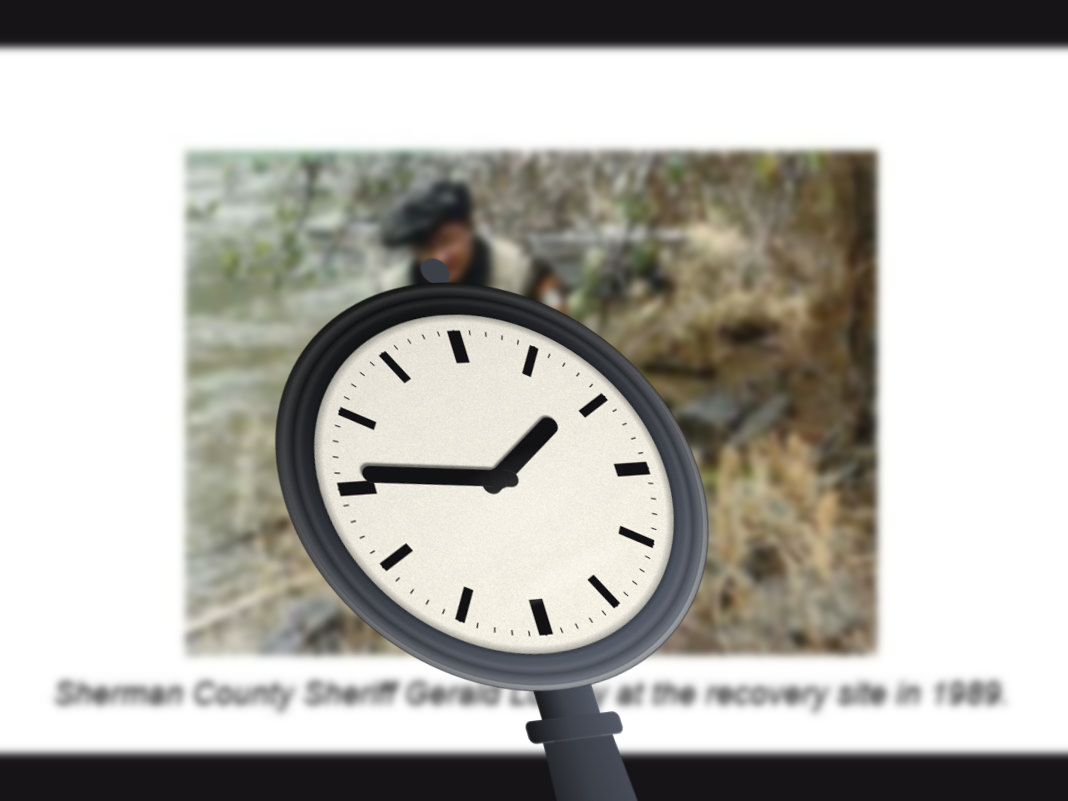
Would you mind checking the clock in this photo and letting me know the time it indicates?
1:46
